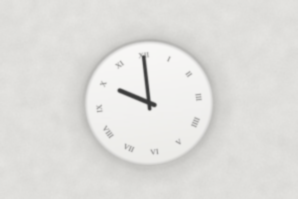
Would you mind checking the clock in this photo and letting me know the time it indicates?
10:00
